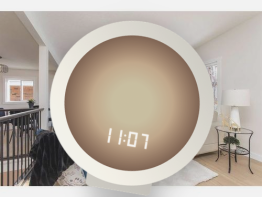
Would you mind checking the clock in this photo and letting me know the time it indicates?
11:07
